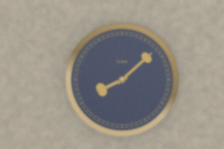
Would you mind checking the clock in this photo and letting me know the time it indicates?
8:08
